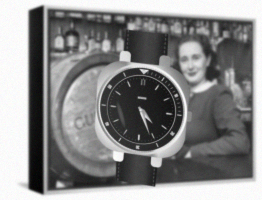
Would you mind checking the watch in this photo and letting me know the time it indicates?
4:26
